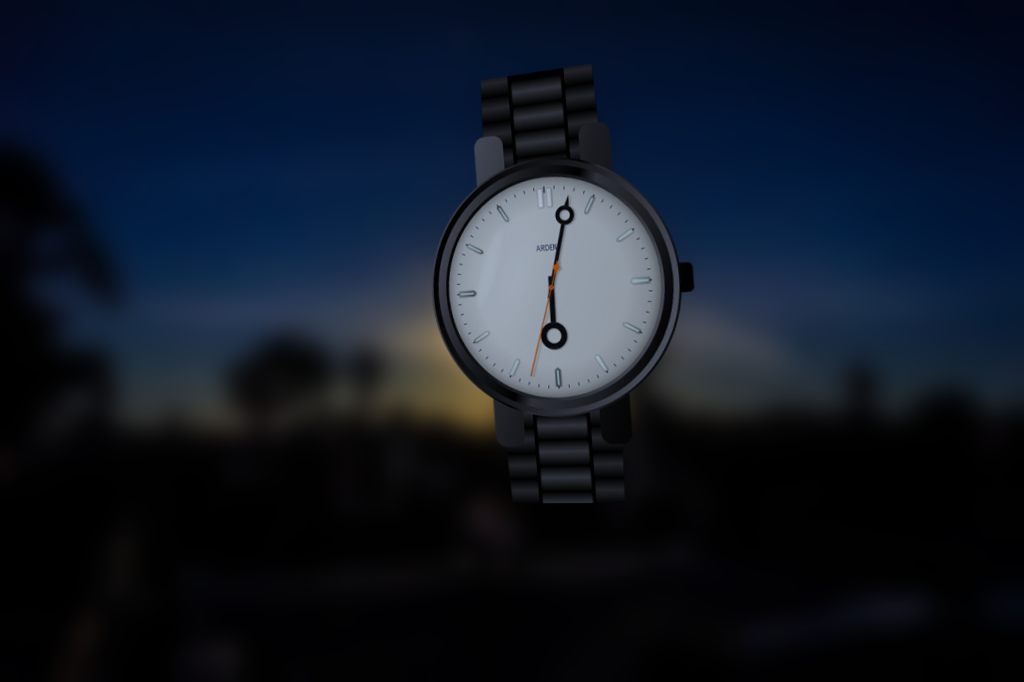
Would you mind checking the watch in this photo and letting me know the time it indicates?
6:02:33
